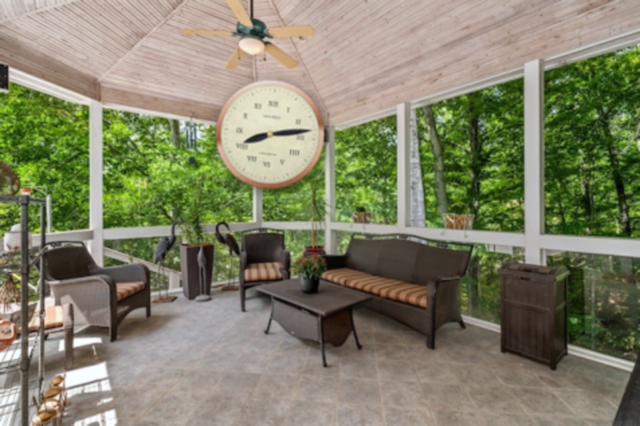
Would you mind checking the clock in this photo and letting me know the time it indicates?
8:13
